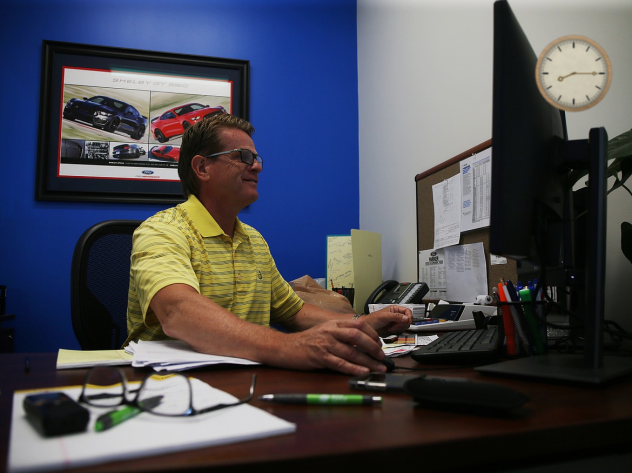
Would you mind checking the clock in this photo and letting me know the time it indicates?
8:15
